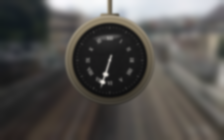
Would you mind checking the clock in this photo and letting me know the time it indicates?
6:33
